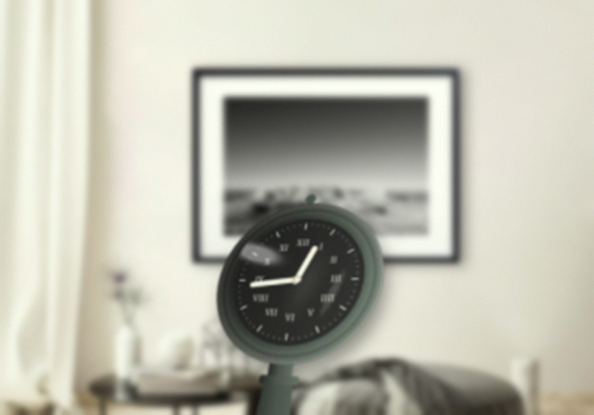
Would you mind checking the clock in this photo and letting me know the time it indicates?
12:44
